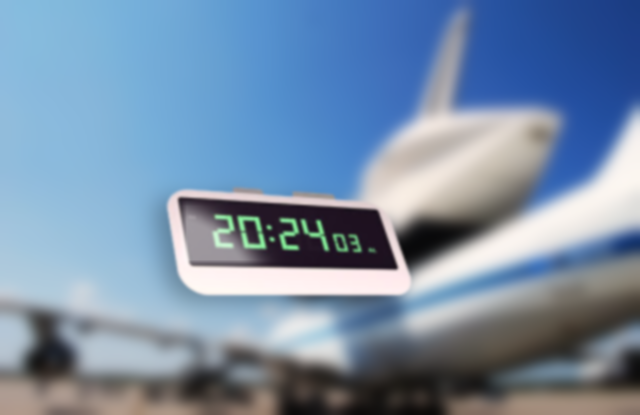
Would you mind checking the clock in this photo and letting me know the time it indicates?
20:24:03
